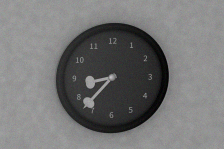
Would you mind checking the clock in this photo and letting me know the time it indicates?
8:37
